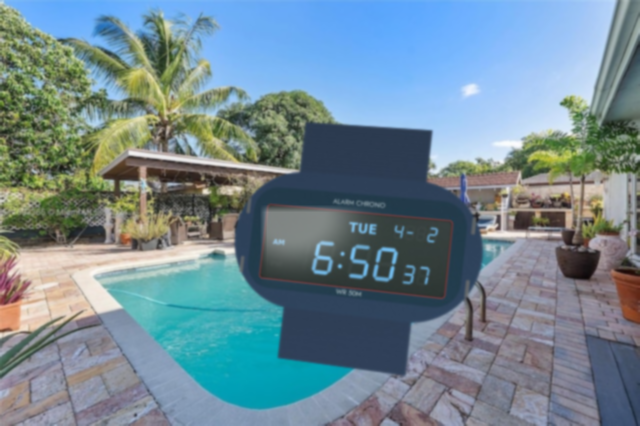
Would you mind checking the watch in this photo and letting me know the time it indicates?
6:50:37
